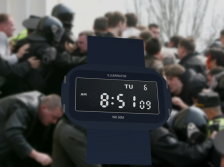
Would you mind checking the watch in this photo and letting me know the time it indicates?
8:51:09
